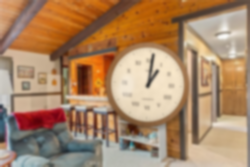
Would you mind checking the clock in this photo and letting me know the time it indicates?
1:01
